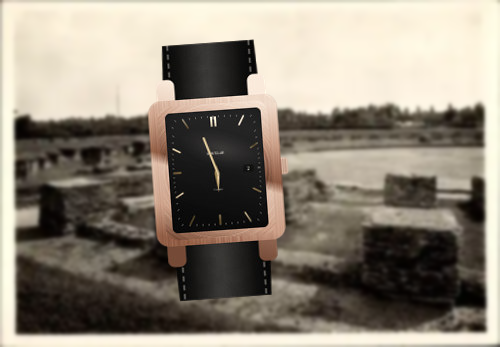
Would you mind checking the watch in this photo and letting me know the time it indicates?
5:57
